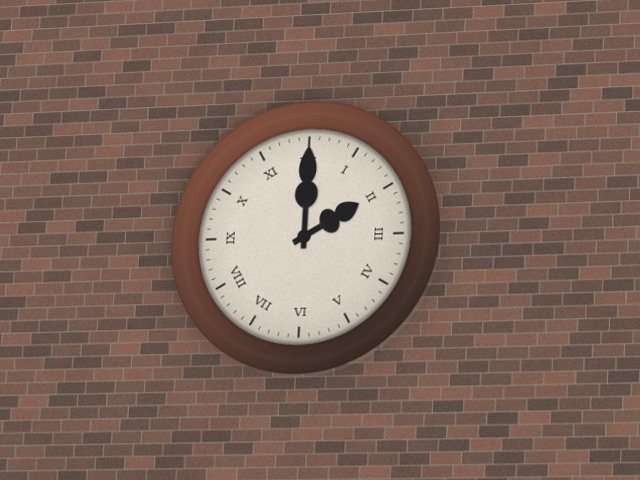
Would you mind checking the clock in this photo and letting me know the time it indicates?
2:00
